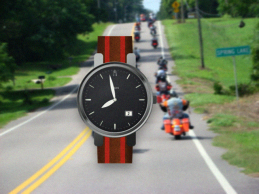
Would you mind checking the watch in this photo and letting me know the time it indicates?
7:58
